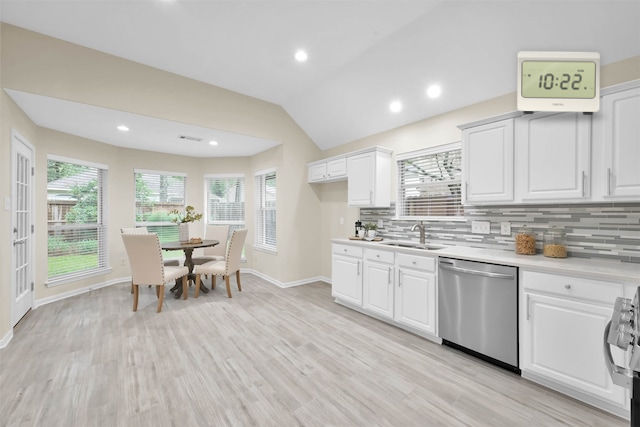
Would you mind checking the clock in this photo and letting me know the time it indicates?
10:22
